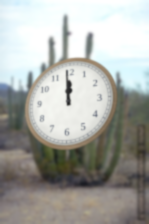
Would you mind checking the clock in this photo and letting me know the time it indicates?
11:59
